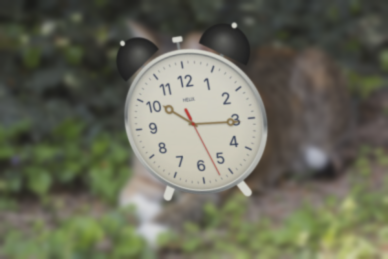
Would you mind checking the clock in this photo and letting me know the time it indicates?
10:15:27
